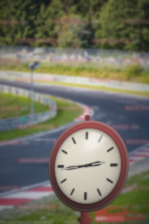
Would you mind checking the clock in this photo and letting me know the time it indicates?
2:44
